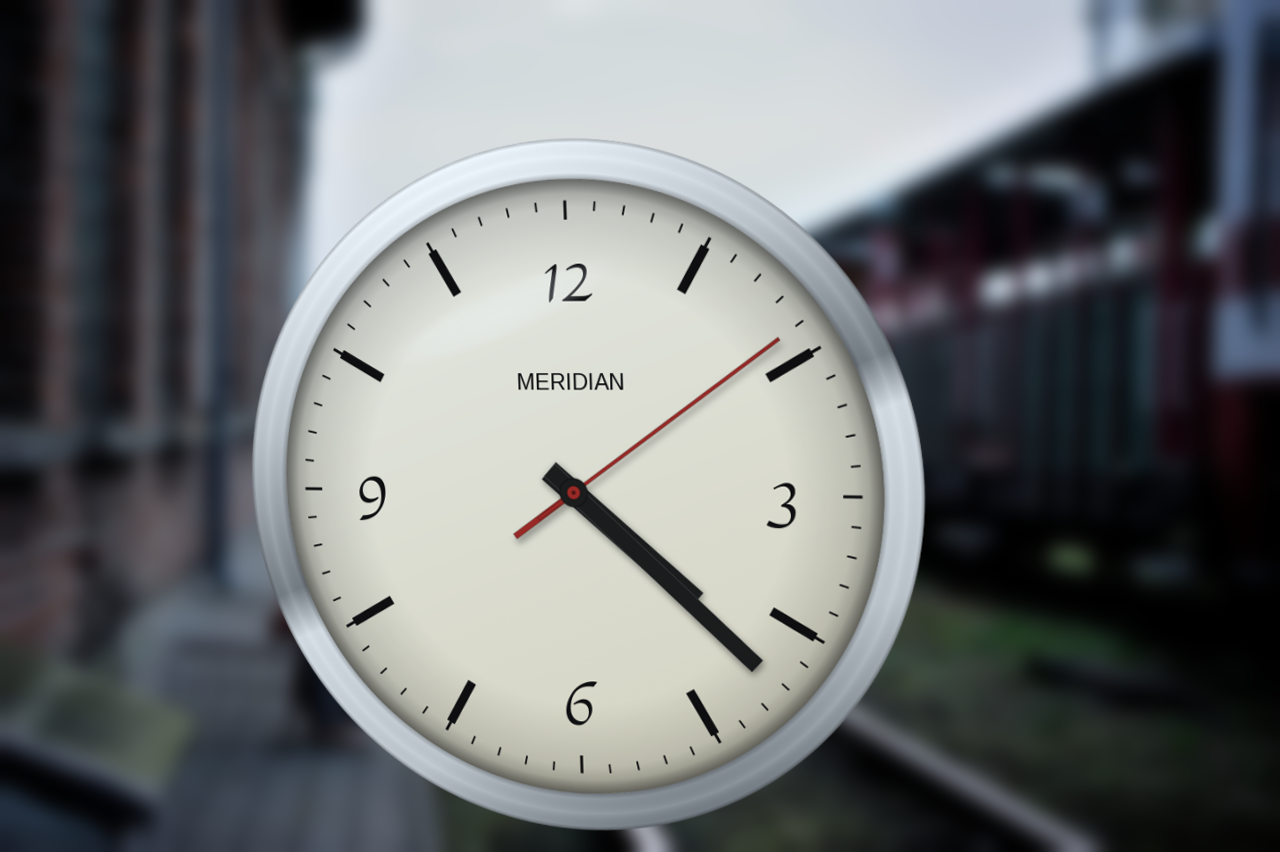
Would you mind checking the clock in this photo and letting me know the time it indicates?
4:22:09
